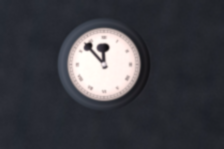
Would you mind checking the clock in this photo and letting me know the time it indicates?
11:53
